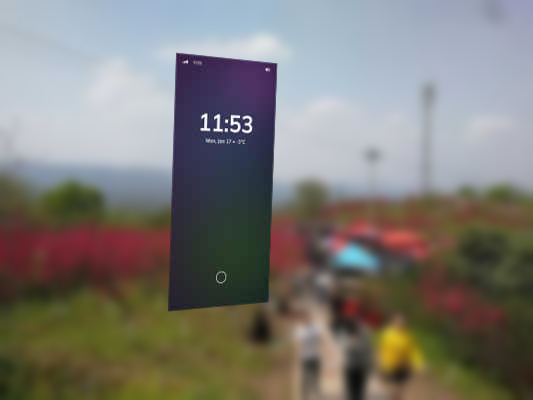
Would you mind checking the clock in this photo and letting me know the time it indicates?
11:53
